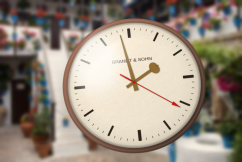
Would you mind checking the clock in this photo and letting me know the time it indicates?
1:58:21
